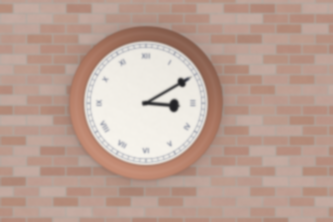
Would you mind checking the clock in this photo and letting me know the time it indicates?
3:10
